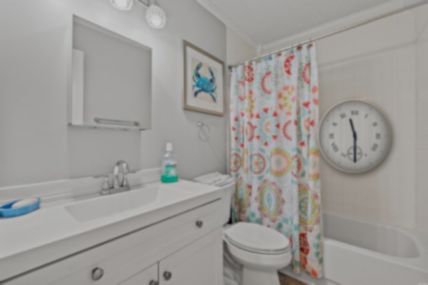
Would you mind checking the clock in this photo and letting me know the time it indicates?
11:30
